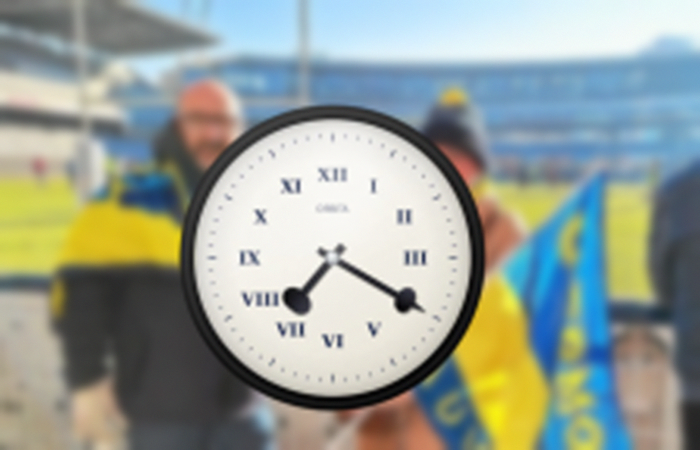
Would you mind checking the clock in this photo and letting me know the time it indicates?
7:20
